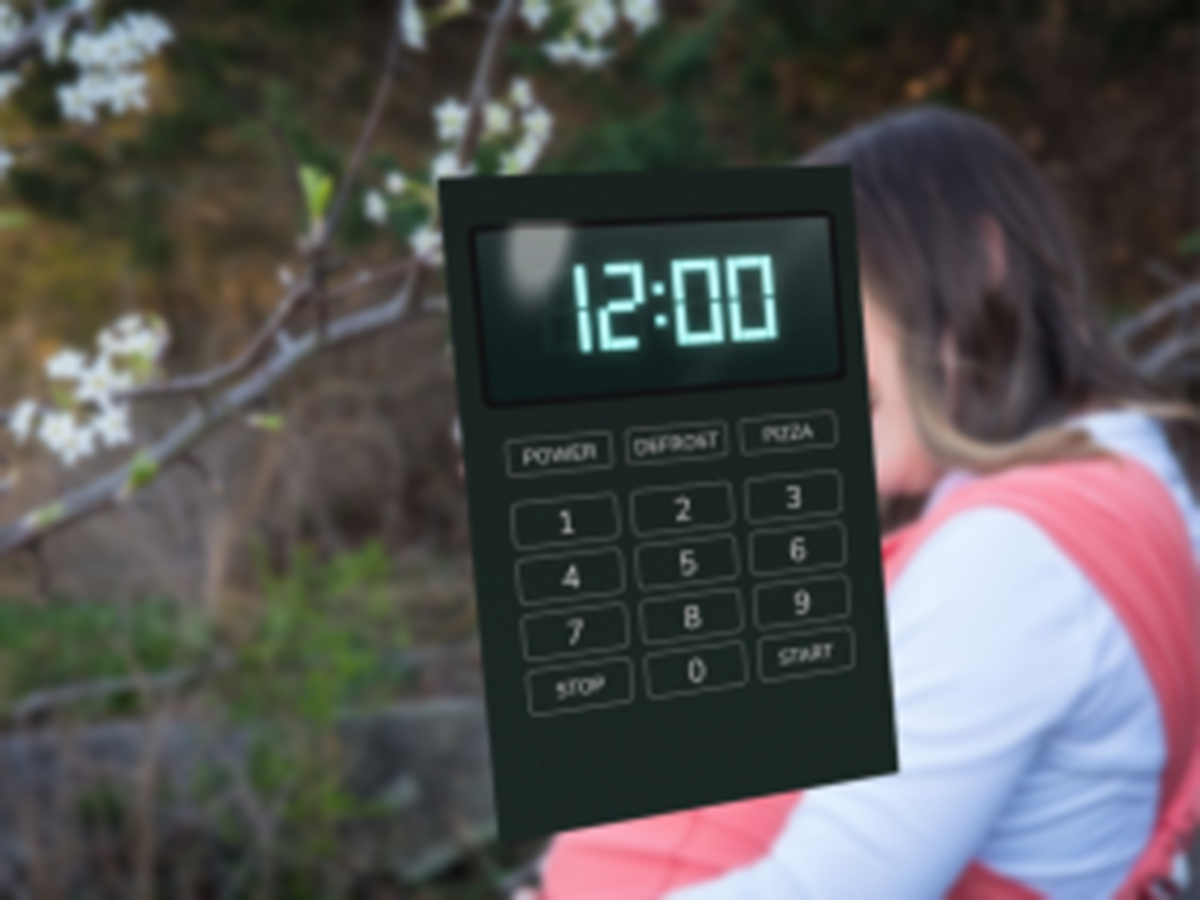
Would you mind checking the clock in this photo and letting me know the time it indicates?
12:00
